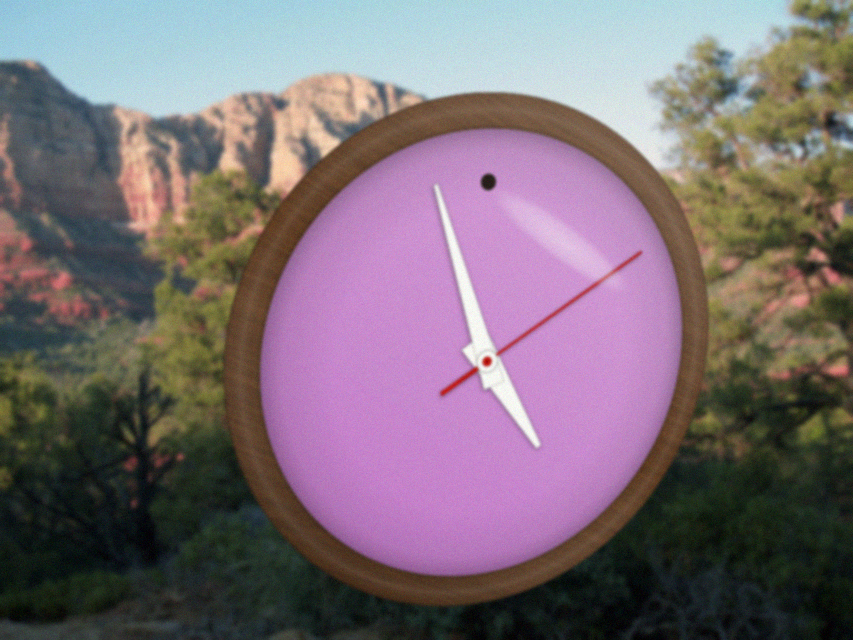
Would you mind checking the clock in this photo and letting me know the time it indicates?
4:57:10
